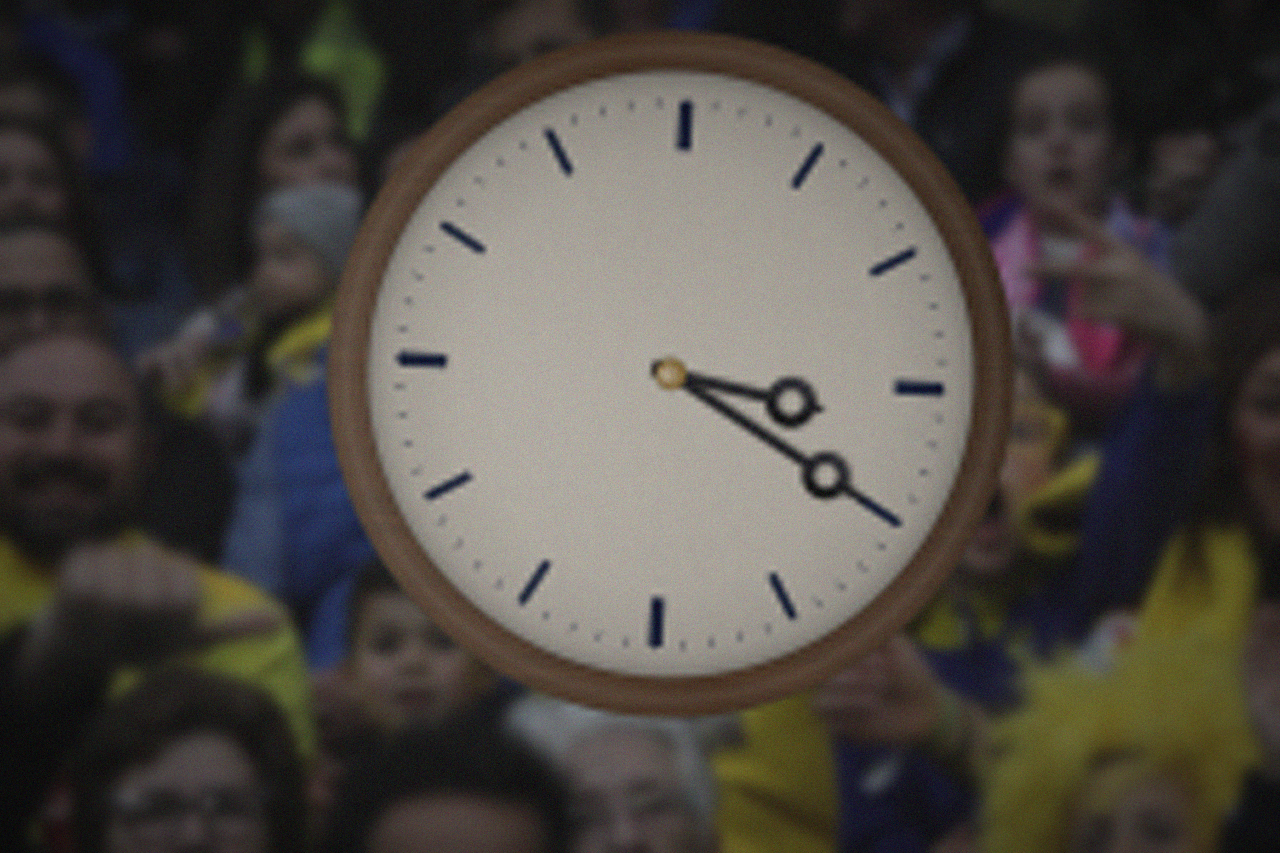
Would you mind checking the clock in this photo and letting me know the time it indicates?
3:20
